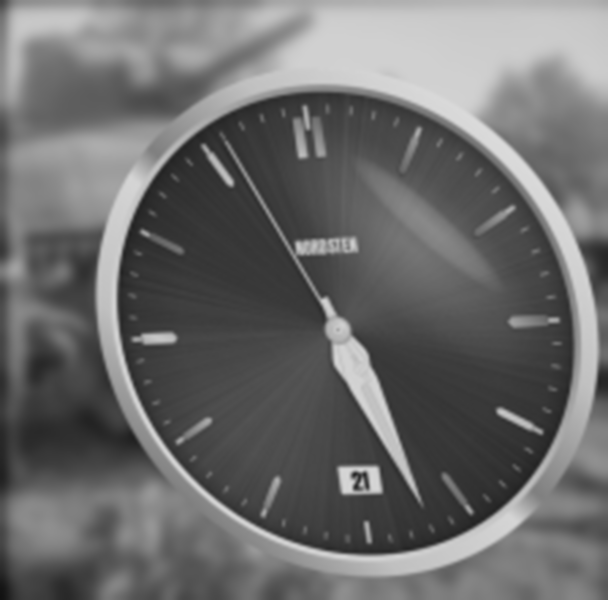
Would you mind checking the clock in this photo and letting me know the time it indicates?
5:26:56
